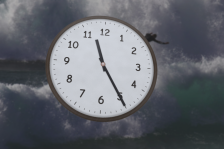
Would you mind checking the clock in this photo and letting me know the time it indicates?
11:25
